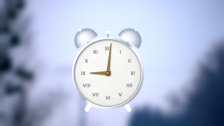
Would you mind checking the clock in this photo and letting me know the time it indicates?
9:01
